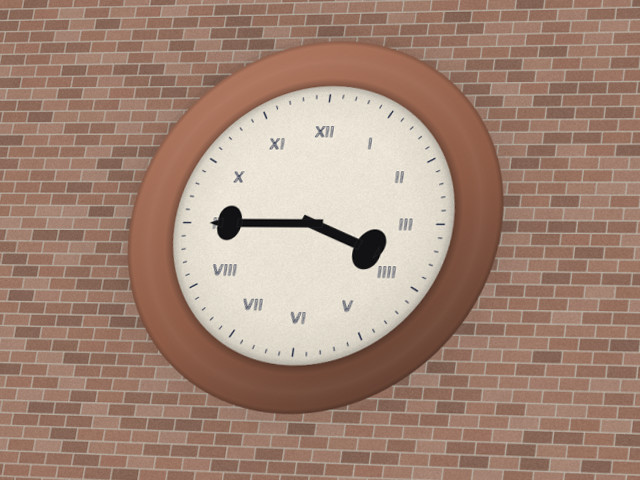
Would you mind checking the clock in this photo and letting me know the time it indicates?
3:45
